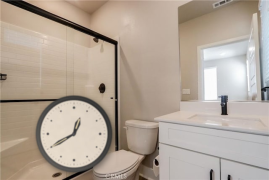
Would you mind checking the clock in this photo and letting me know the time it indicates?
12:40
